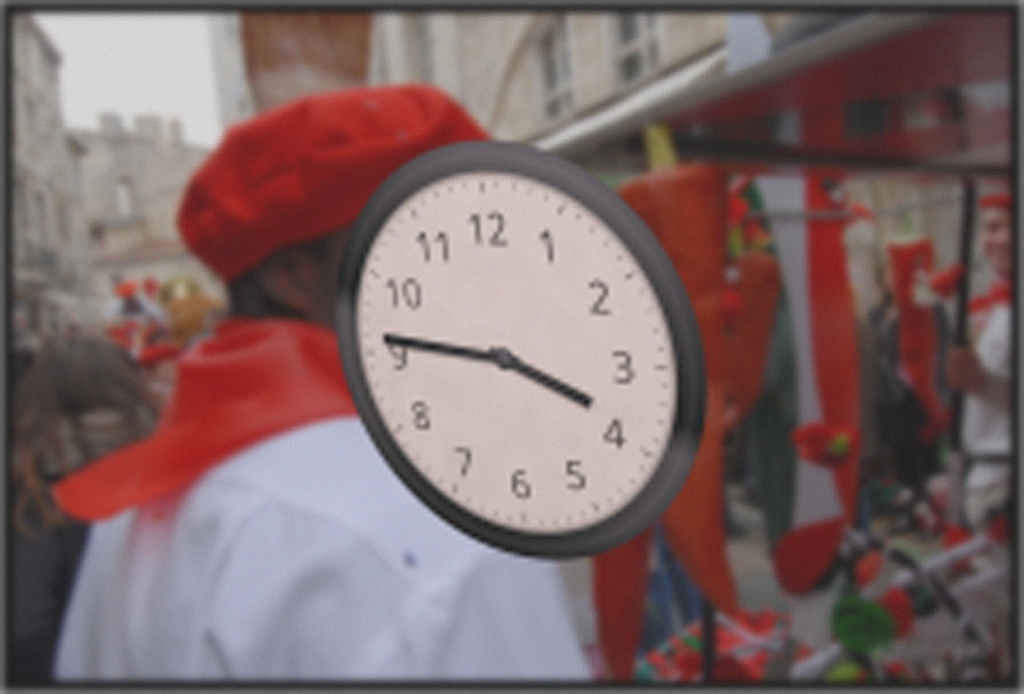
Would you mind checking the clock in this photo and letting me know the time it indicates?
3:46
